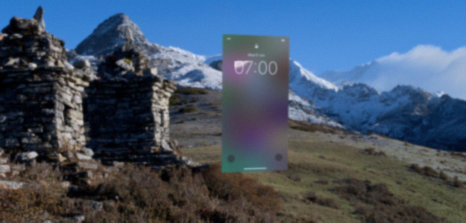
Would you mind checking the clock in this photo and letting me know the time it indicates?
7:00
